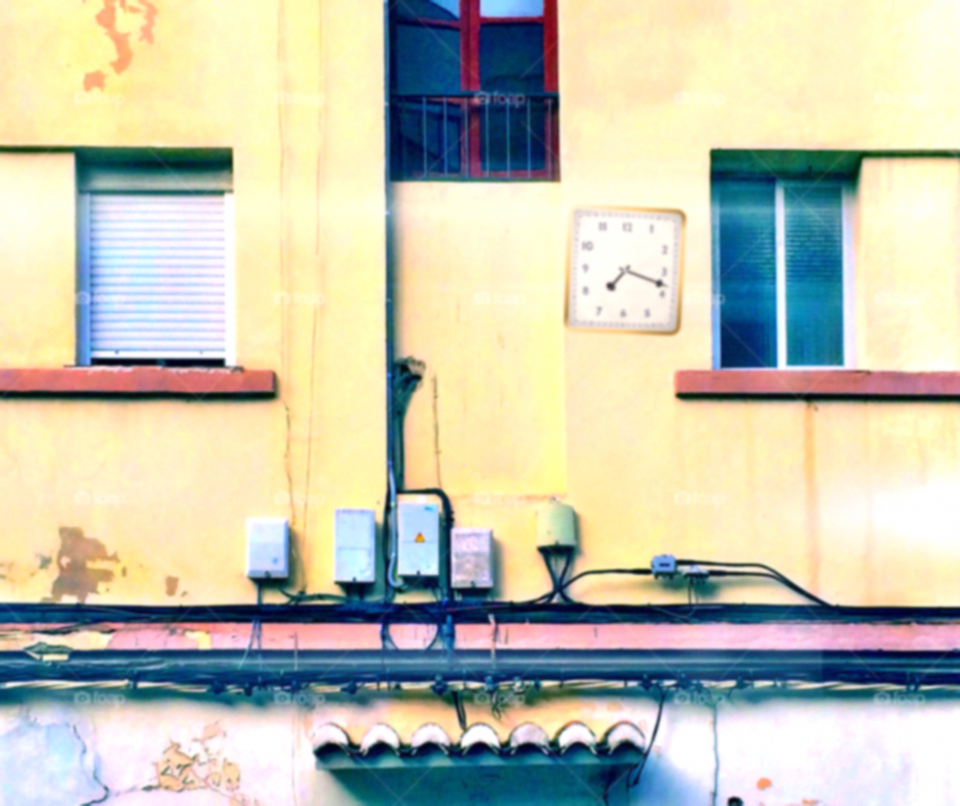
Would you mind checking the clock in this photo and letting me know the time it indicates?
7:18
